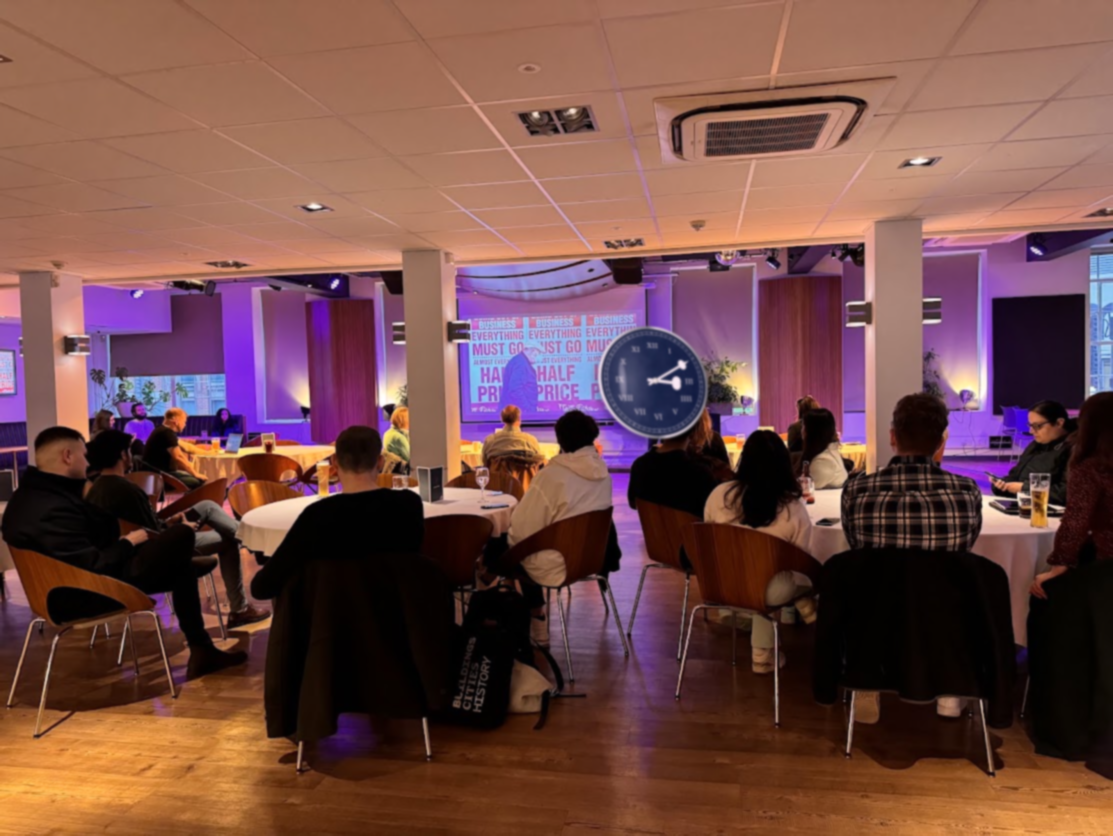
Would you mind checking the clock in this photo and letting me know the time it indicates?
3:10
